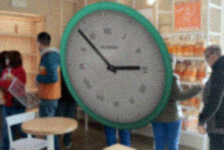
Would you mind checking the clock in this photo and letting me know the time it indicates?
2:53
